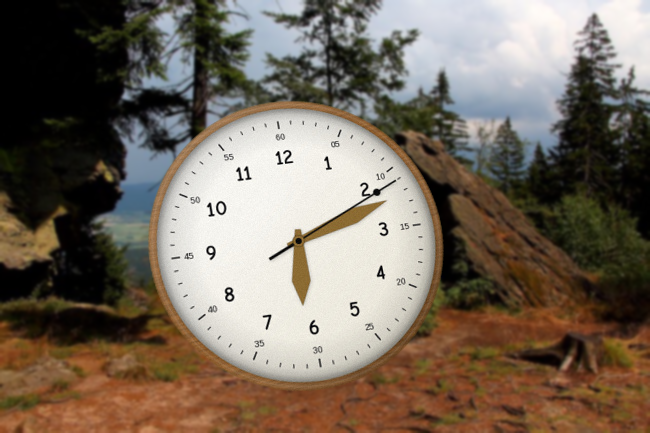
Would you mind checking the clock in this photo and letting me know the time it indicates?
6:12:11
